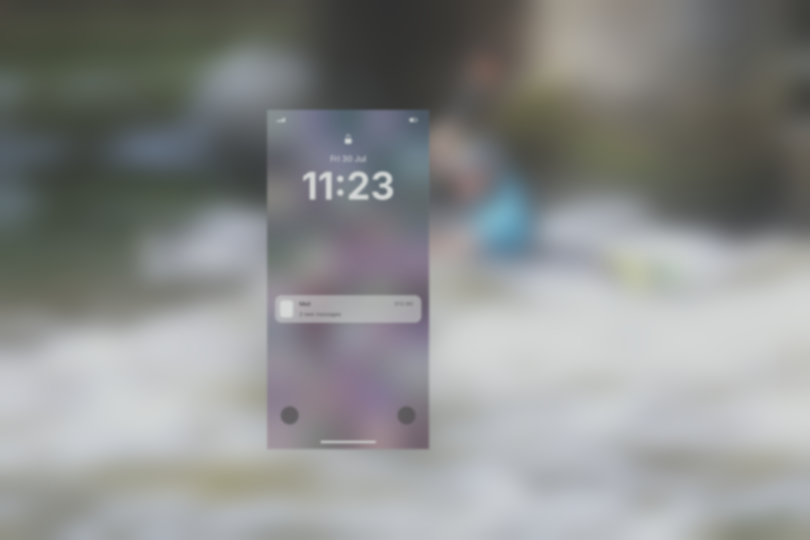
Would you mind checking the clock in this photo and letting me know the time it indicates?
11:23
